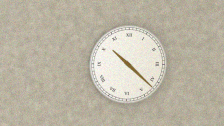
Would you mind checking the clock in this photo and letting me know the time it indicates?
10:22
